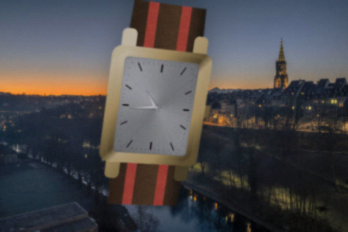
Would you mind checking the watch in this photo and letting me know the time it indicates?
10:44
